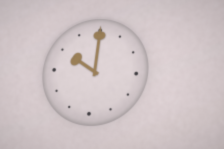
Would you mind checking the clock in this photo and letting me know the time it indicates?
10:00
